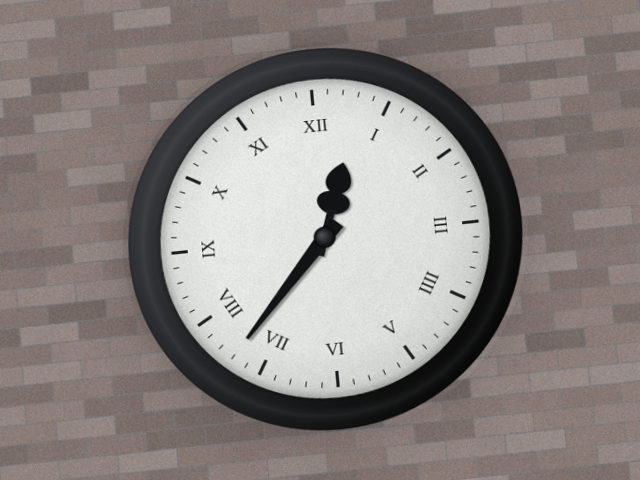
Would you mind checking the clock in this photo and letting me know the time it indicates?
12:37
